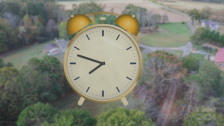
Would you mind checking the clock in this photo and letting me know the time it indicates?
7:48
